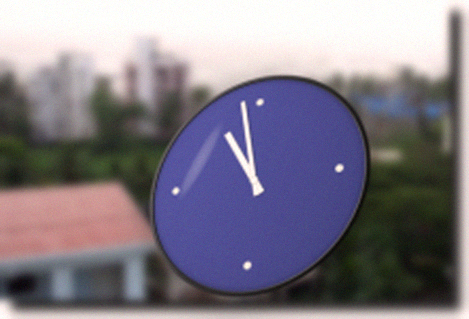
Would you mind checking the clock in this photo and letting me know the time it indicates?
10:58
